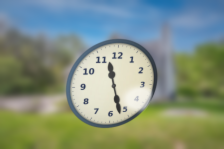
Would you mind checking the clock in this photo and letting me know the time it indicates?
11:27
